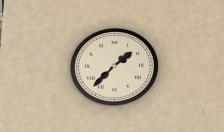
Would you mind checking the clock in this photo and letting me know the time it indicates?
1:37
